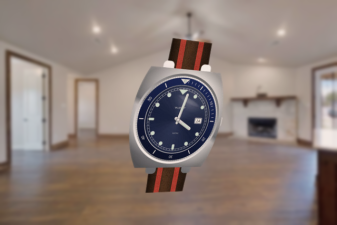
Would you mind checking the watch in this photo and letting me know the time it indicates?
4:02
